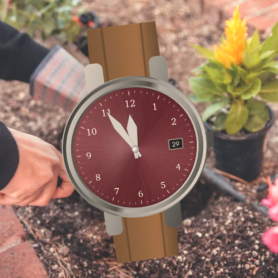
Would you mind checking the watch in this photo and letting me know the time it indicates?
11:55
